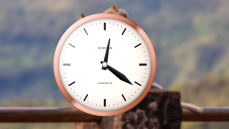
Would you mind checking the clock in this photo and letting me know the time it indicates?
12:21
